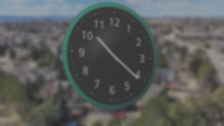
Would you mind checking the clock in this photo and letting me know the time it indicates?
10:21
